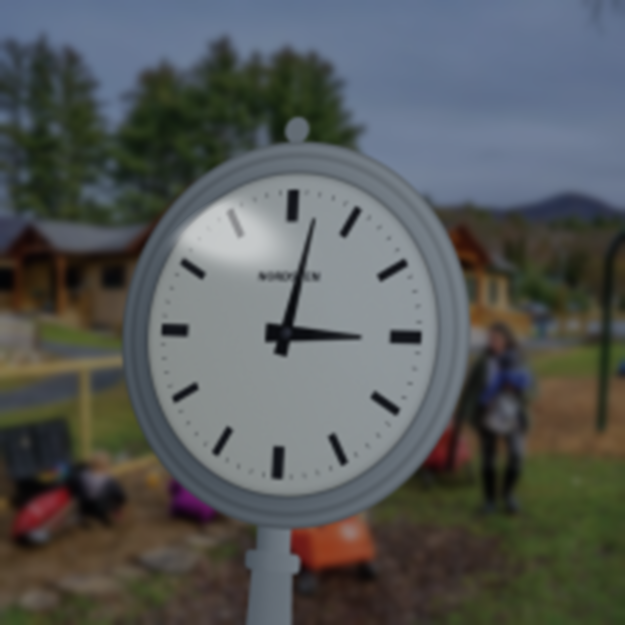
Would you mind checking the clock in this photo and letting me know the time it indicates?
3:02
